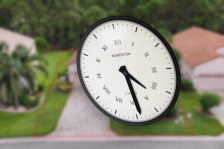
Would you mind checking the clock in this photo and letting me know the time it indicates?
4:29
